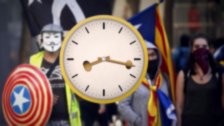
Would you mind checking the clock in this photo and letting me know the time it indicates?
8:17
